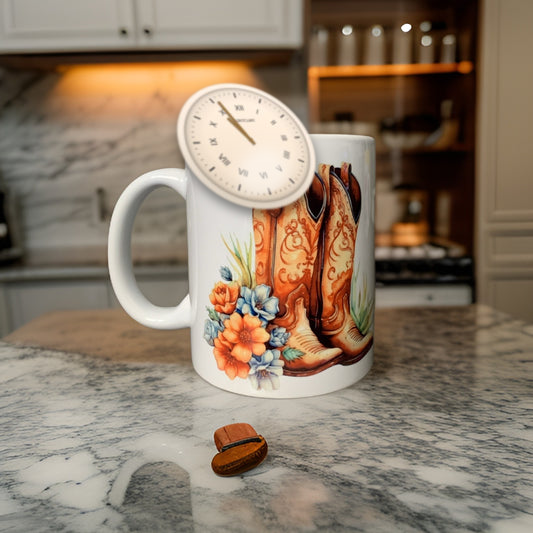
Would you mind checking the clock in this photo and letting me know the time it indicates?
10:56
